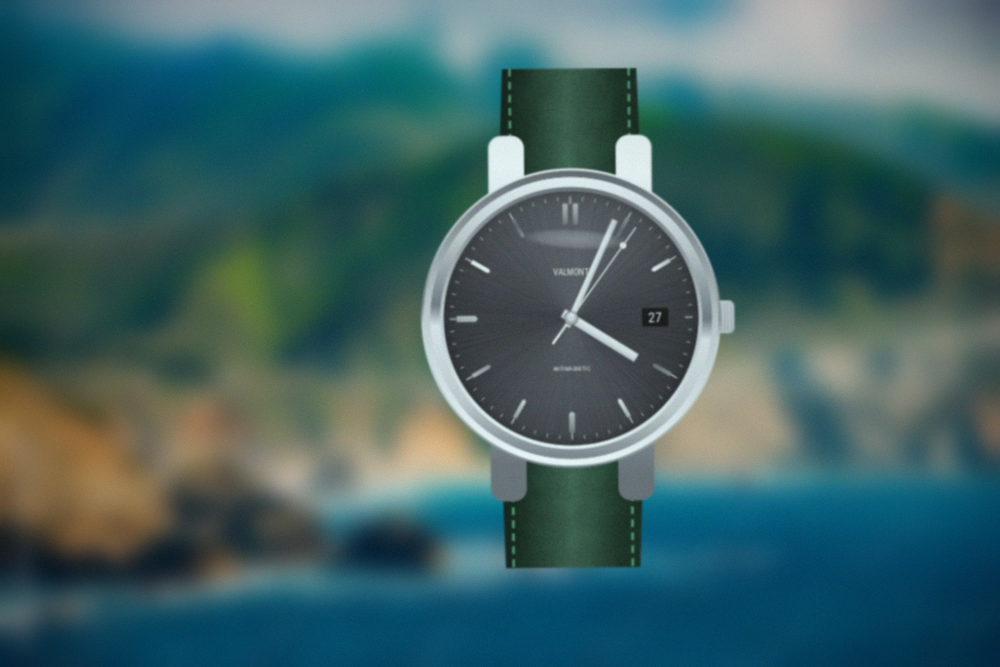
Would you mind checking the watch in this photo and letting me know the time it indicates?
4:04:06
